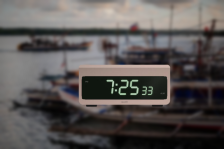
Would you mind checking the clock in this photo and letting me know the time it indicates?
7:25:33
